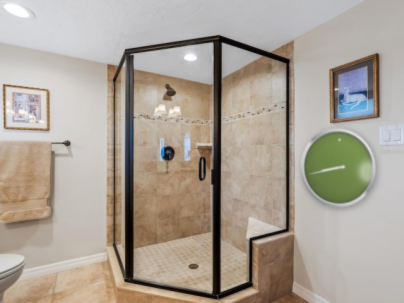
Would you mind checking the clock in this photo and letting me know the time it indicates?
8:43
